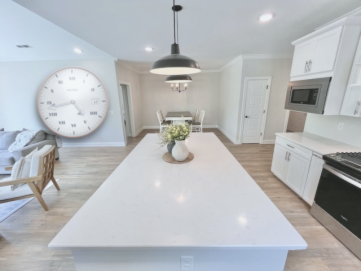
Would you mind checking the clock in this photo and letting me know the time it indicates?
4:43
